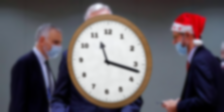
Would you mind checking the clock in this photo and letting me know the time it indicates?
11:17
